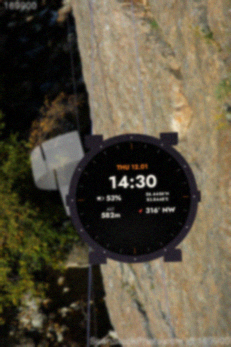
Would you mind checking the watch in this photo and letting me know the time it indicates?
14:30
